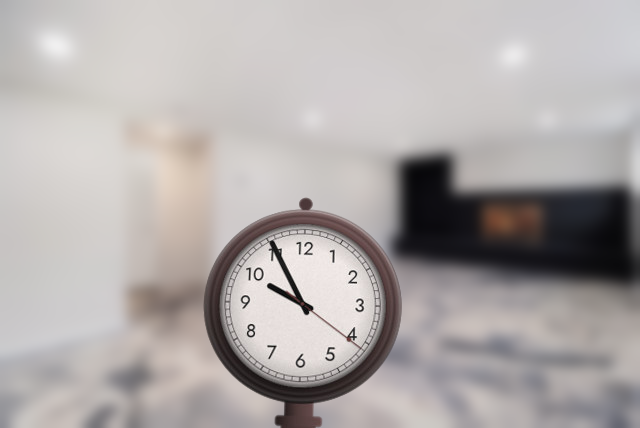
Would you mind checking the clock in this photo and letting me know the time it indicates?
9:55:21
